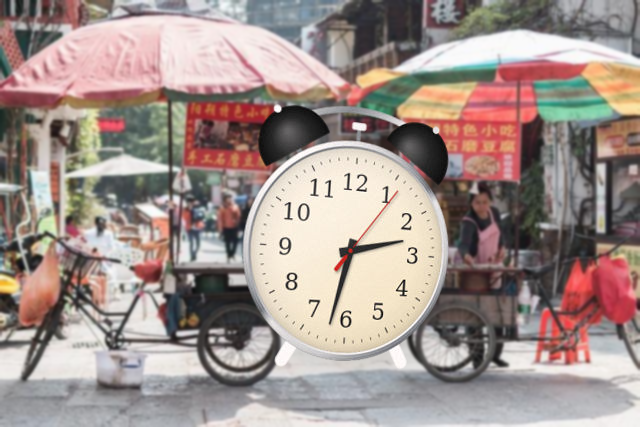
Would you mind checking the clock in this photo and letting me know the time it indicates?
2:32:06
